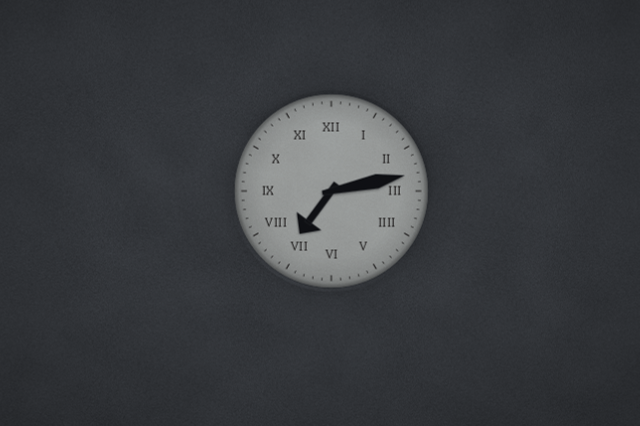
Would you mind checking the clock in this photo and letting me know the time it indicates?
7:13
